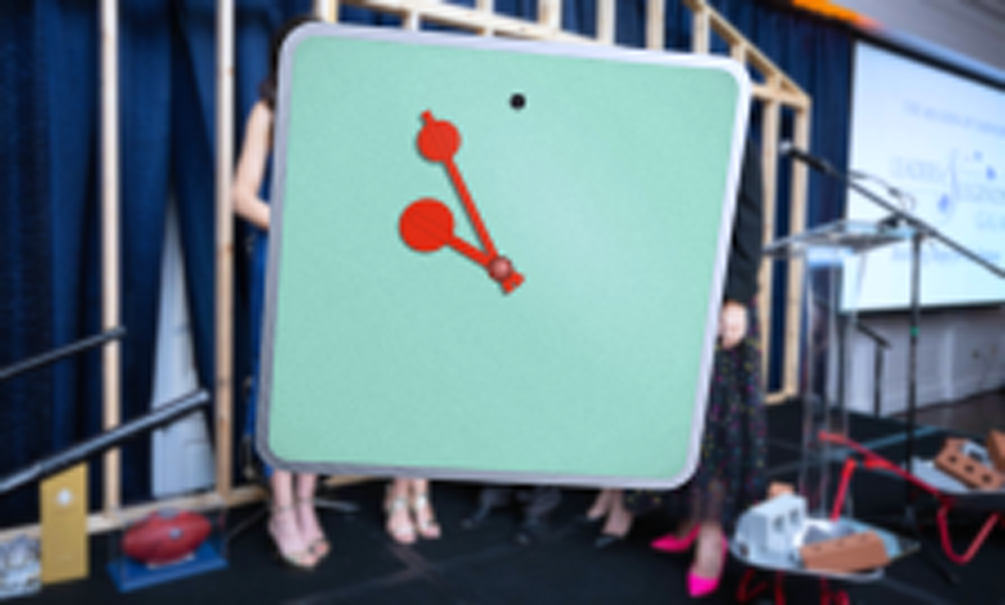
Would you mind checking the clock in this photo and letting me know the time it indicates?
9:55
